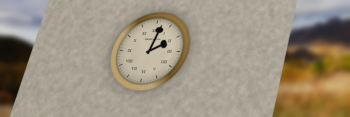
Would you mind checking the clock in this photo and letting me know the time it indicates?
2:02
